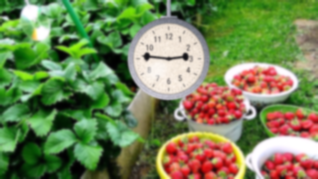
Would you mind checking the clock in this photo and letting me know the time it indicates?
2:46
